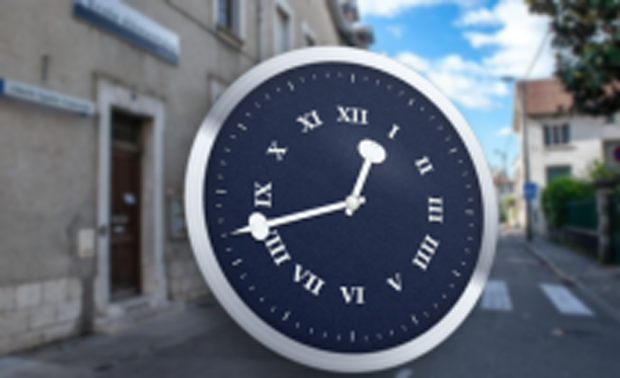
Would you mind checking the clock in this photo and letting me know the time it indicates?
12:42
